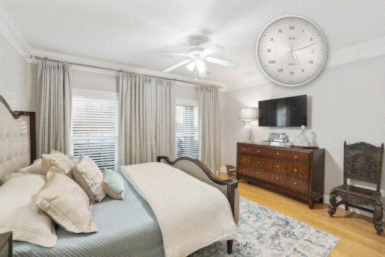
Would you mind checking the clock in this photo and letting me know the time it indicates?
5:12
